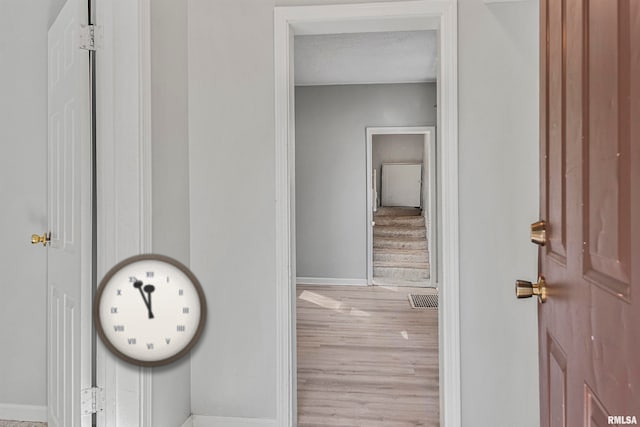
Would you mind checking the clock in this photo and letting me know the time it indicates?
11:56
